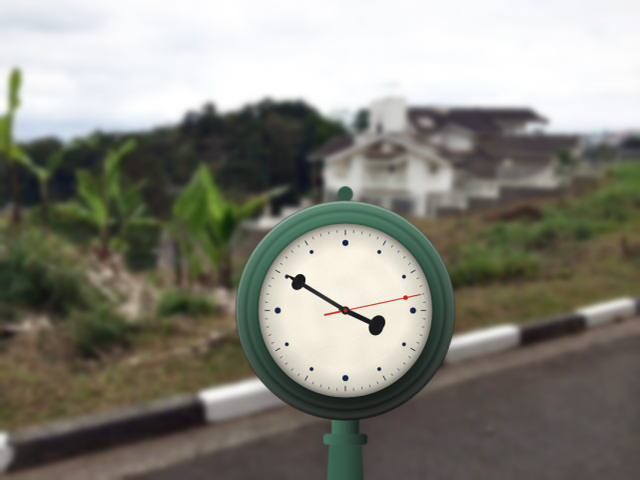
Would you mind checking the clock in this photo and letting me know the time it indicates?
3:50:13
